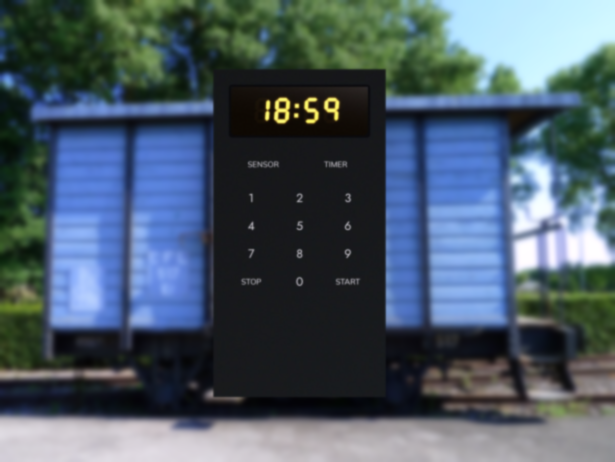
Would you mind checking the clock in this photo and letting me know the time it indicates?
18:59
